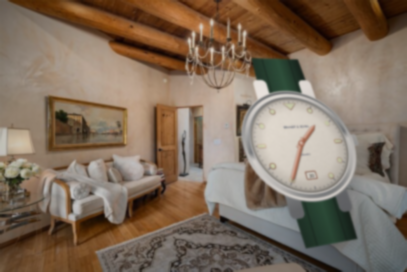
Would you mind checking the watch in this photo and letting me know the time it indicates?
1:35
